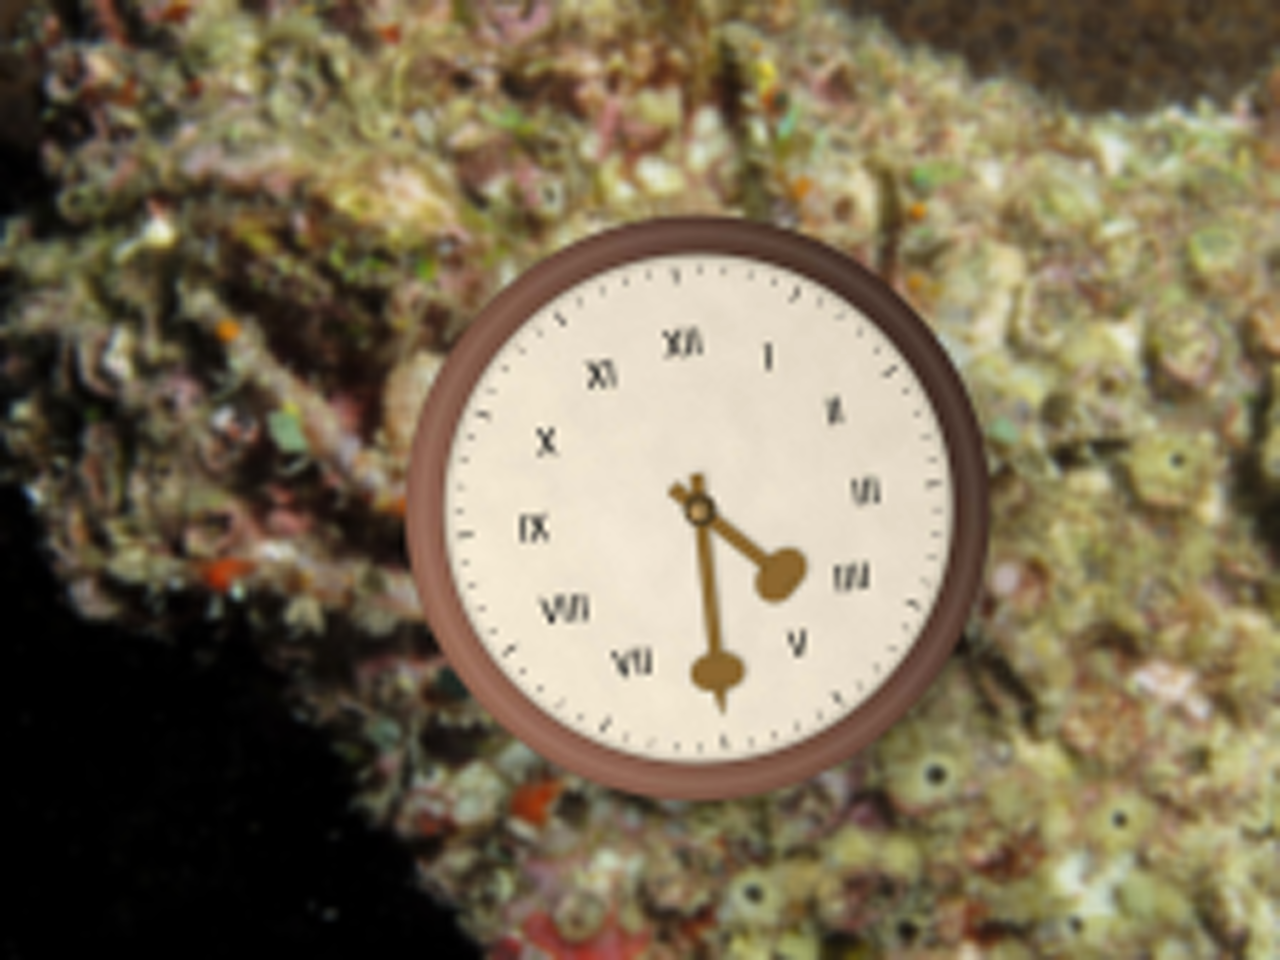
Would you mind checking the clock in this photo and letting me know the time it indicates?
4:30
